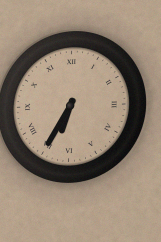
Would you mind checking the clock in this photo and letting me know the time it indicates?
6:35
